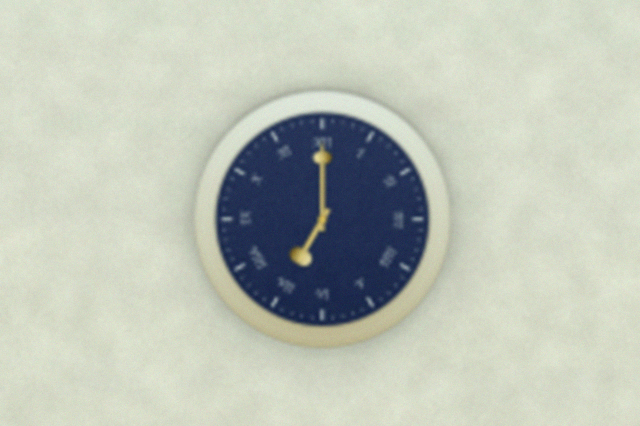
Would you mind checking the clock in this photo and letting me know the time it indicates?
7:00
